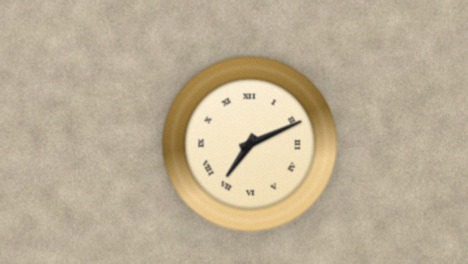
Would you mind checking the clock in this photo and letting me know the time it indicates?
7:11
